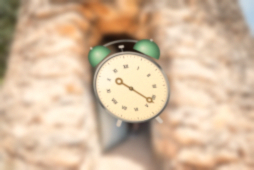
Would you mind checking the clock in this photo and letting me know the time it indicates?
10:22
